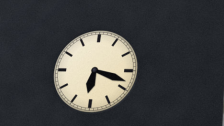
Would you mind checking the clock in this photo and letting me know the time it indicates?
6:18
